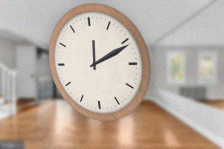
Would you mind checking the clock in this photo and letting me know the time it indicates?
12:11
